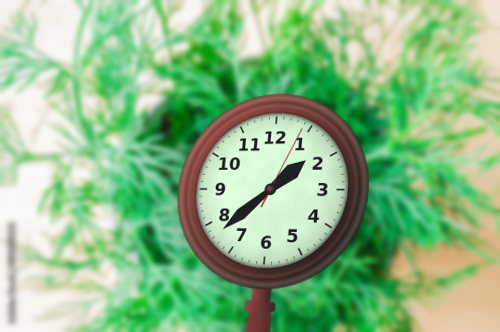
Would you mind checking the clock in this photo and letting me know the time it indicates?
1:38:04
